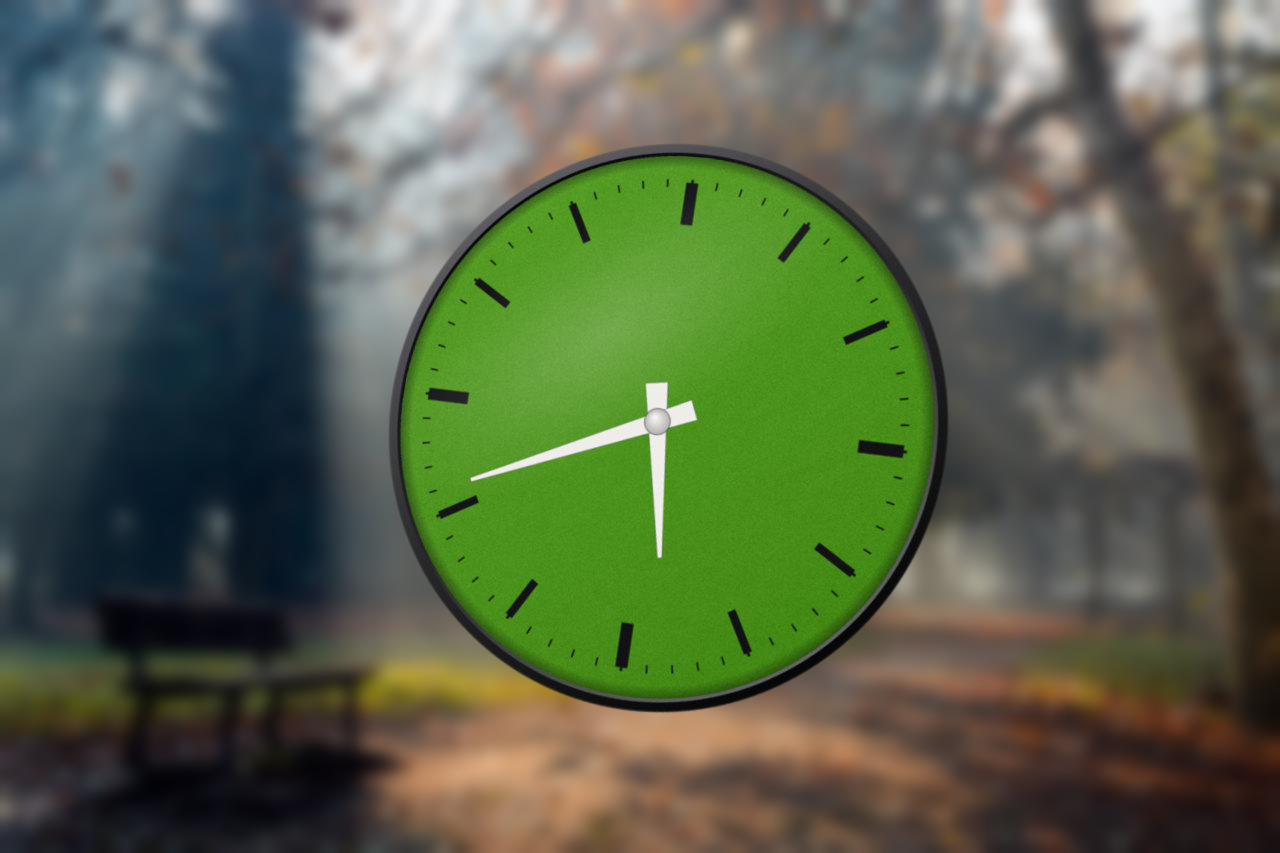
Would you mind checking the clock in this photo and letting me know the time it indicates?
5:41
